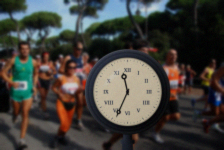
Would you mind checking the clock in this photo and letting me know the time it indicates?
11:34
